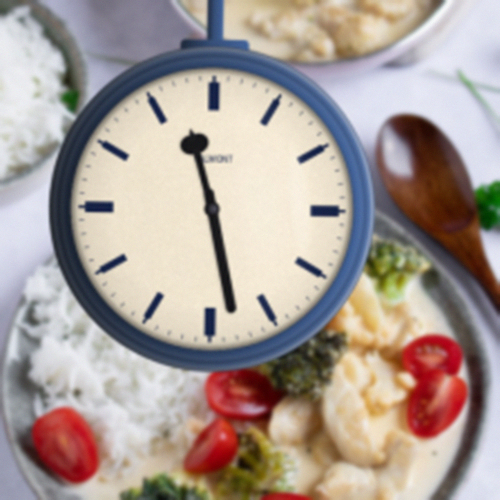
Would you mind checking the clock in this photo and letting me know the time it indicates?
11:28
